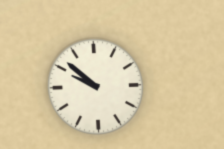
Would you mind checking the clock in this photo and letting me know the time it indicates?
9:52
